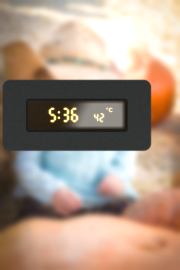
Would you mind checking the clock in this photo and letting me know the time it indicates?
5:36
